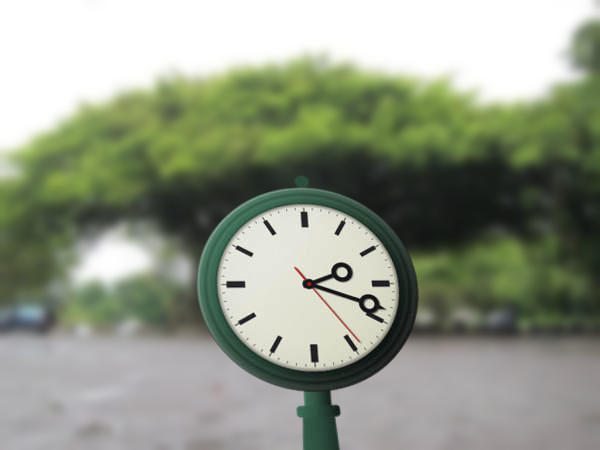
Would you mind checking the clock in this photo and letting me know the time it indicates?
2:18:24
